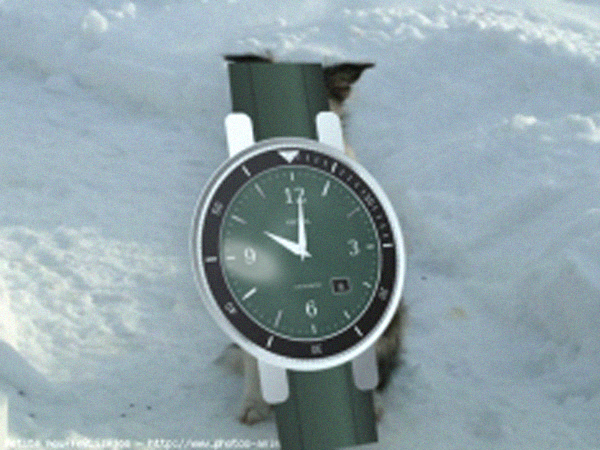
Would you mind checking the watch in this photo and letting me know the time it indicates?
10:01
